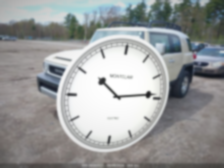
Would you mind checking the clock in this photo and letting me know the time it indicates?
10:14
